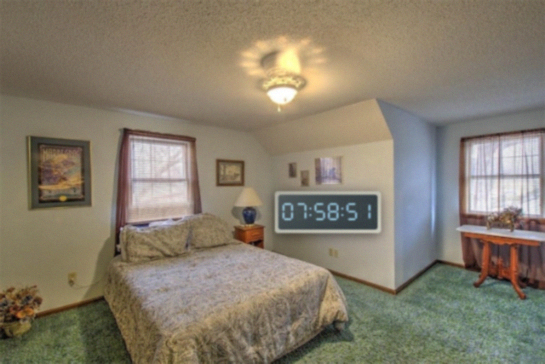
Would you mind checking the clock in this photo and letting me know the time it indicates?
7:58:51
